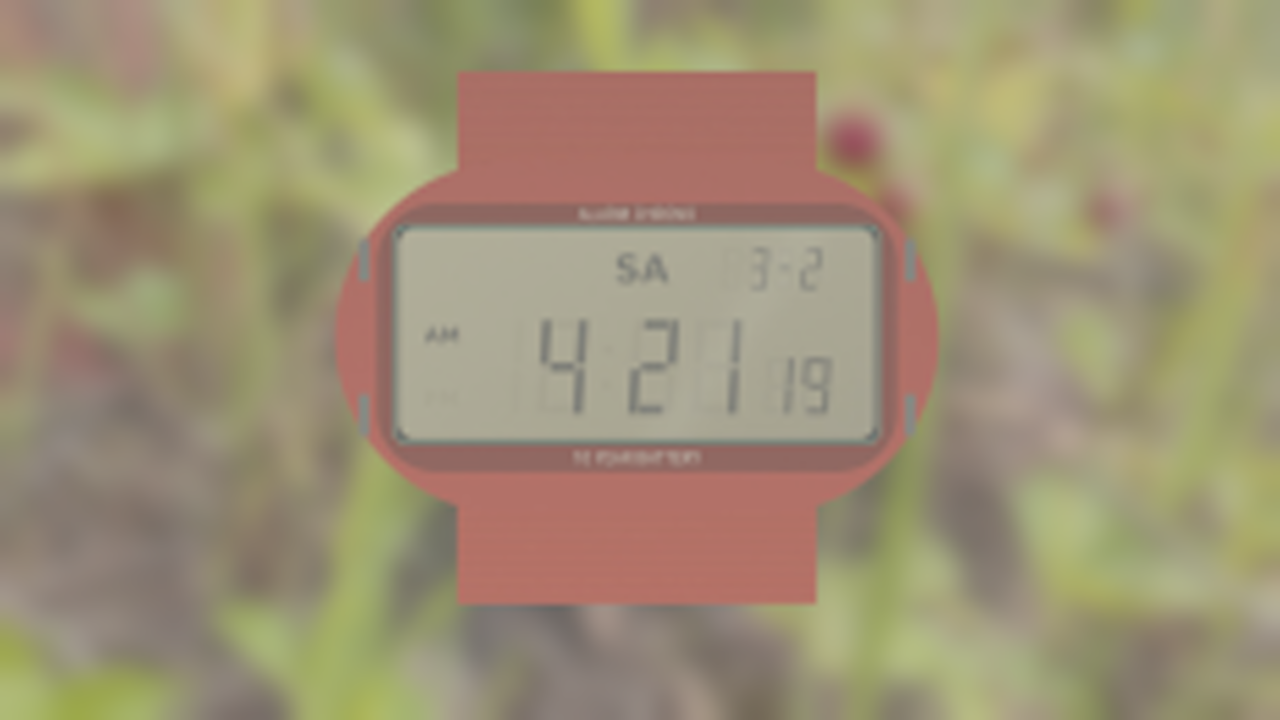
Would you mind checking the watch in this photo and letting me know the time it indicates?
4:21:19
